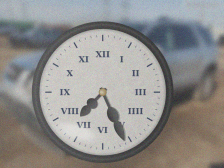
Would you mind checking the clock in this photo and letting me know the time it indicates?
7:26
